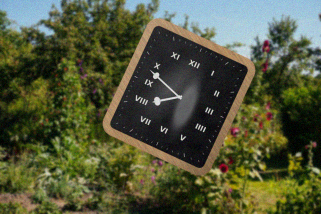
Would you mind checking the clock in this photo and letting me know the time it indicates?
7:48
